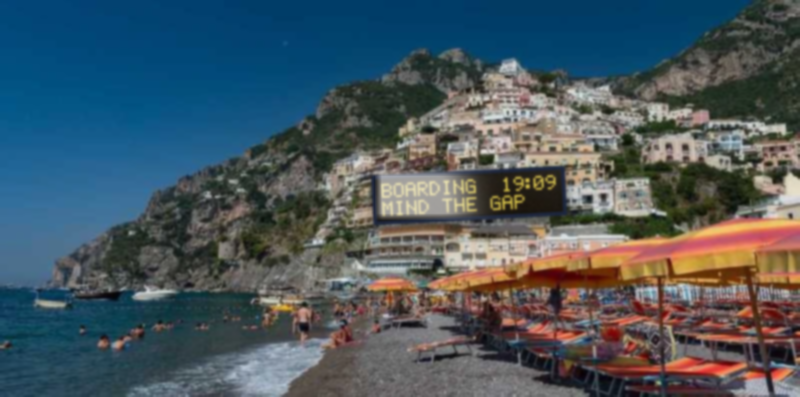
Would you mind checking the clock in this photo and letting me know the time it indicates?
19:09
